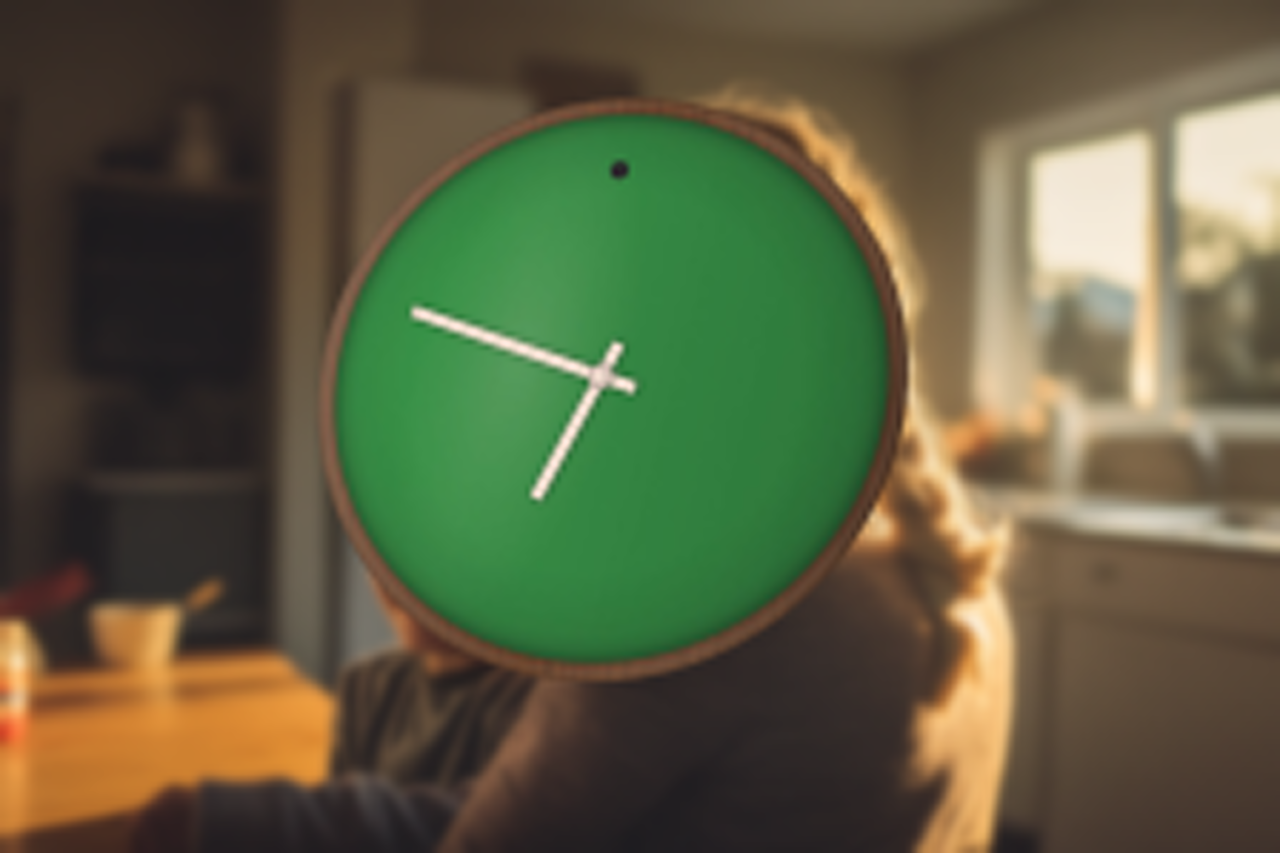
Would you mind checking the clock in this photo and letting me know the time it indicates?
6:48
